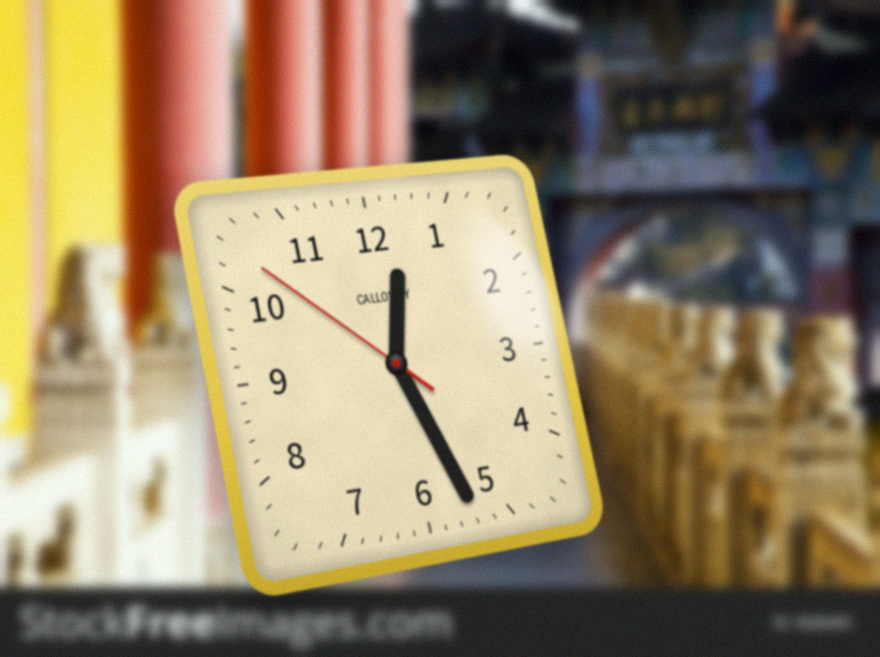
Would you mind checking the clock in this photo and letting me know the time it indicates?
12:26:52
